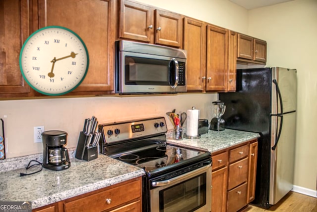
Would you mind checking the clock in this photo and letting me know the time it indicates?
6:11
